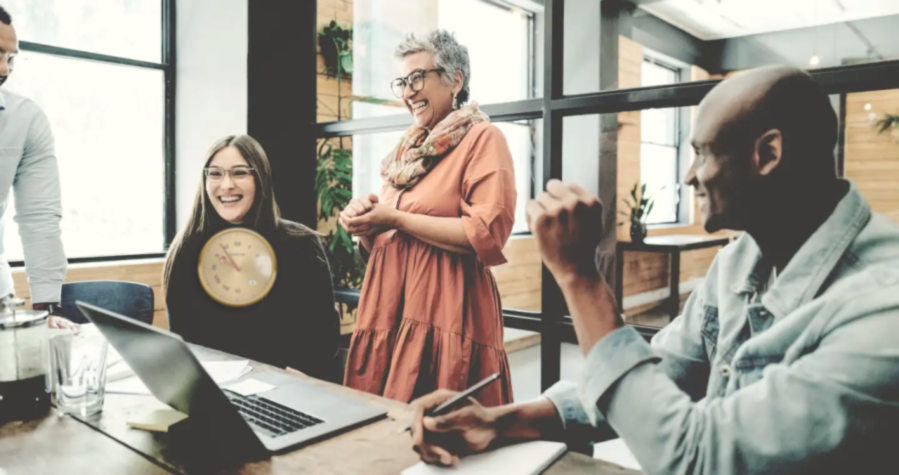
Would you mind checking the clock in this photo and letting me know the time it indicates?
9:54
